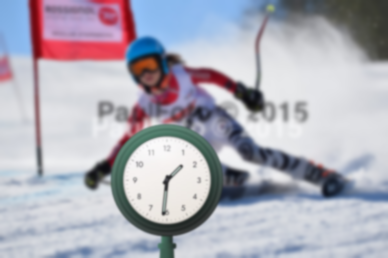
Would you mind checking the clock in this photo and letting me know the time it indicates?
1:31
